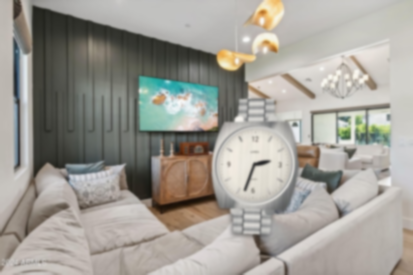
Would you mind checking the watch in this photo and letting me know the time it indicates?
2:33
